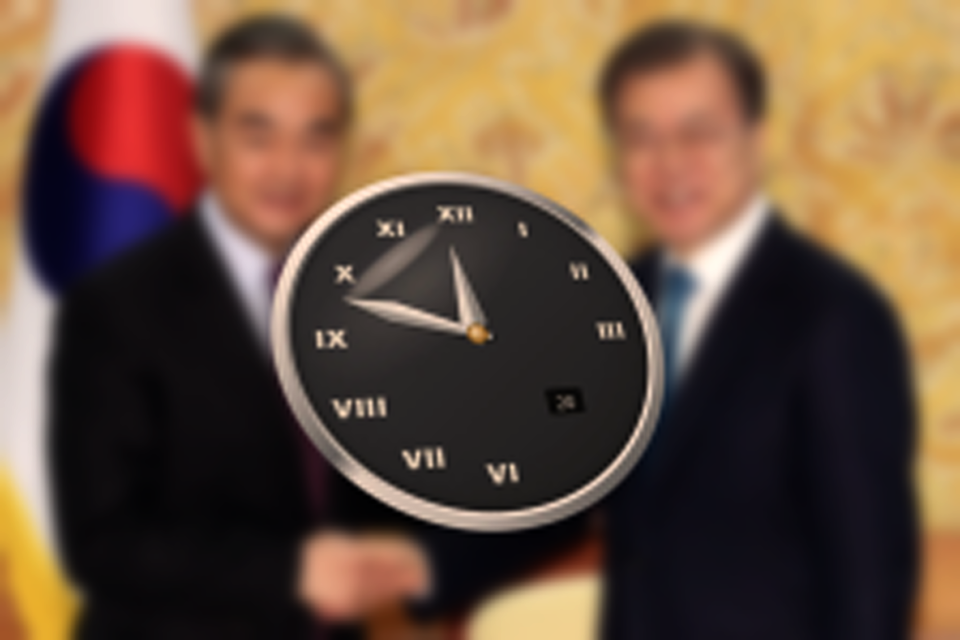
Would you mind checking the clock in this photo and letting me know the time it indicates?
11:48
